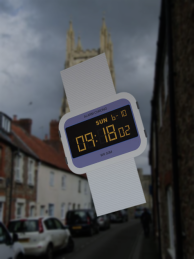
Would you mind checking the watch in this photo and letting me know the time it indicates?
9:18:02
